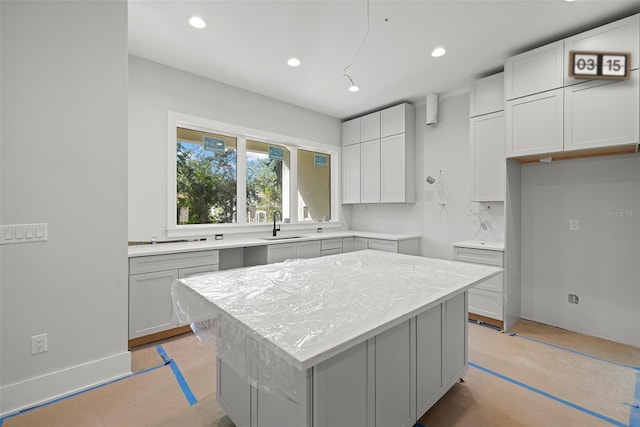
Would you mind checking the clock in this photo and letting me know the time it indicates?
3:15
